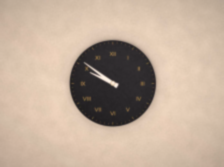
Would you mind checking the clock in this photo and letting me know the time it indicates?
9:51
